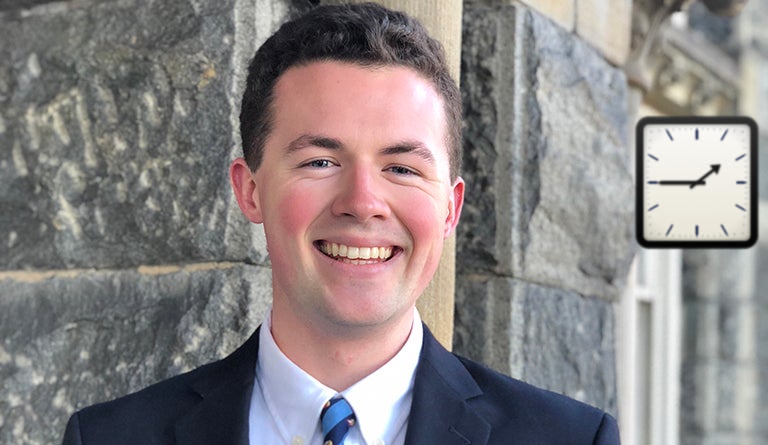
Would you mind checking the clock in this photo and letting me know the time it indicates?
1:45
